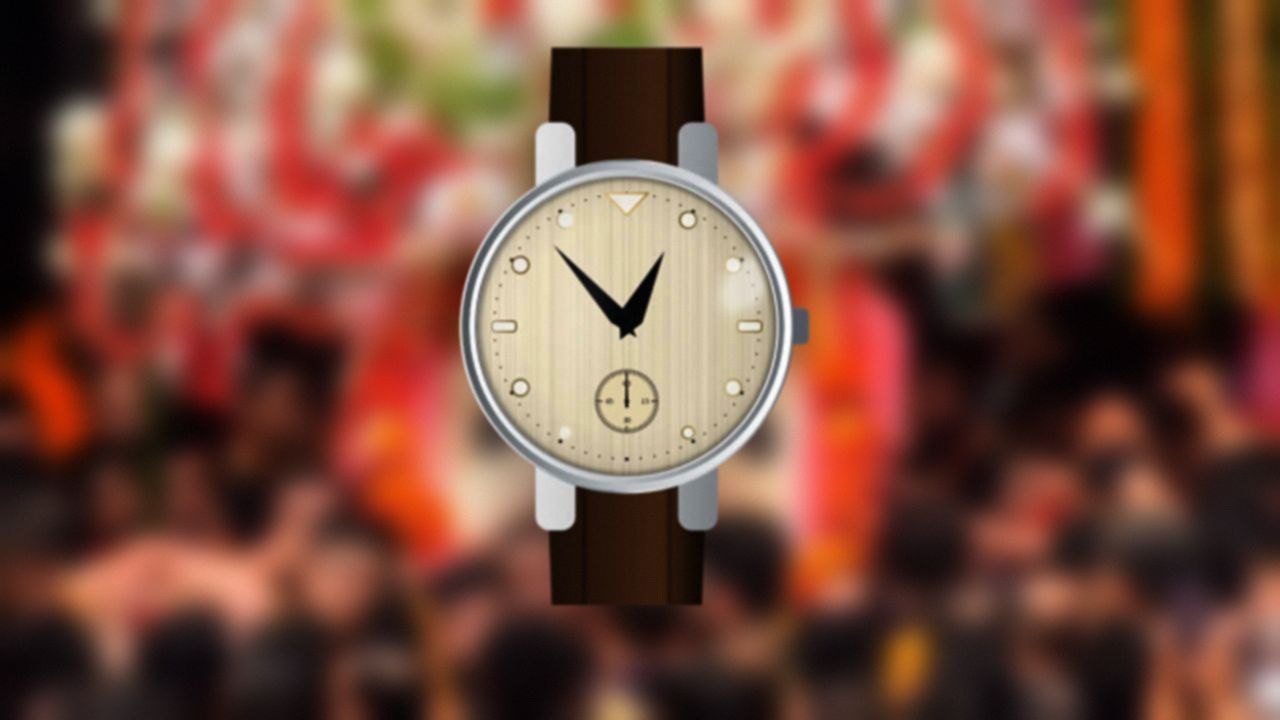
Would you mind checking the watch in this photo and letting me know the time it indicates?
12:53
